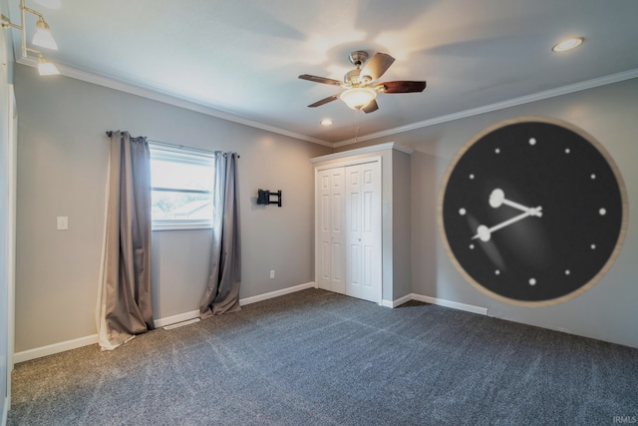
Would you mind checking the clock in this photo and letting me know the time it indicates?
9:41
